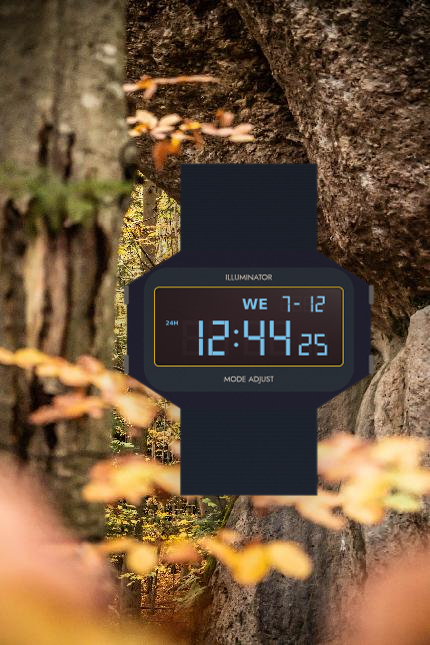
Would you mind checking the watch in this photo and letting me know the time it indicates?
12:44:25
